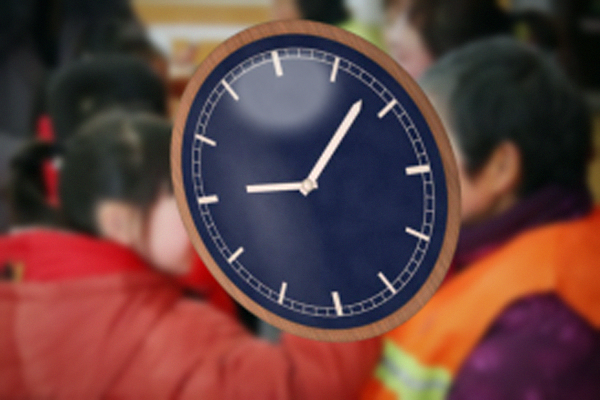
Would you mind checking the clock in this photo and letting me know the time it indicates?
9:08
